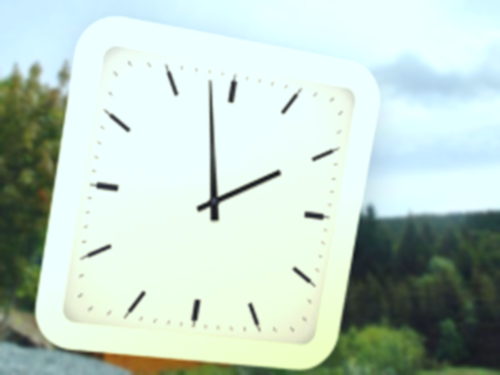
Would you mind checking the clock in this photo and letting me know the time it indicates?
1:58
